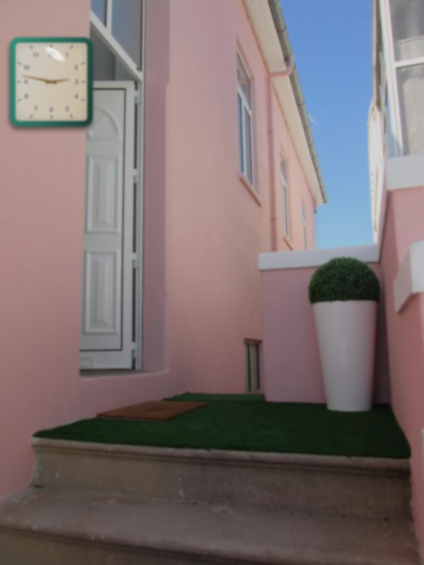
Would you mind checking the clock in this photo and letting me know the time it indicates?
2:47
